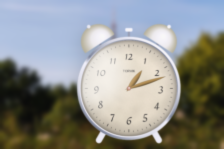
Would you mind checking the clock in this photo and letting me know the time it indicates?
1:12
